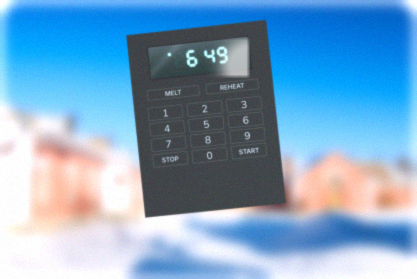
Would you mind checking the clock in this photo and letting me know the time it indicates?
6:49
